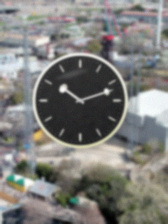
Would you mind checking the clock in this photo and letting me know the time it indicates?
10:12
